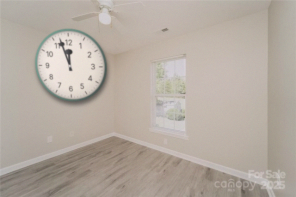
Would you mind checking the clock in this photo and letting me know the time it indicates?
11:57
